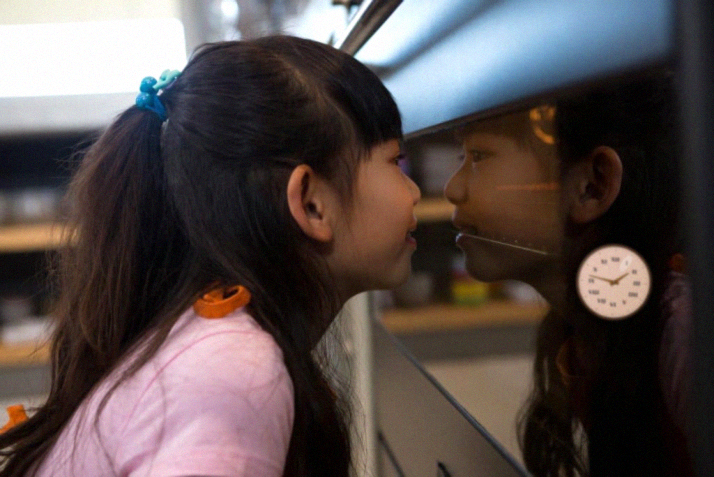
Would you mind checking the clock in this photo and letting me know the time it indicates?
1:47
